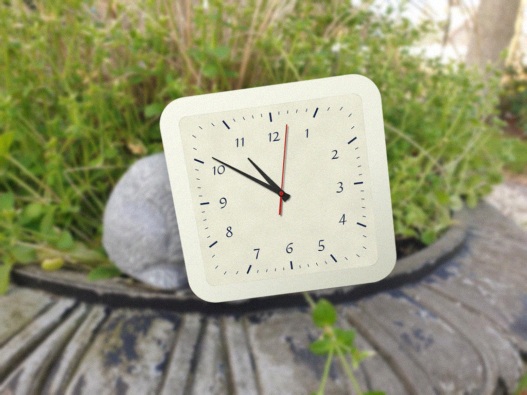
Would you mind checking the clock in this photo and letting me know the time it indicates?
10:51:02
